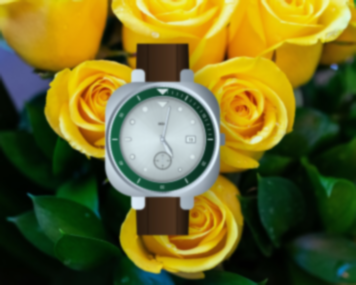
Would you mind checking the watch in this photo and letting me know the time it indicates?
5:02
